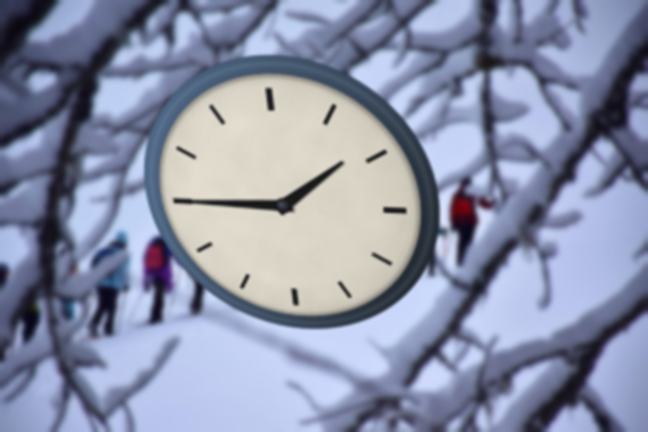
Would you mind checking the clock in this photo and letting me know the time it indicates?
1:45
